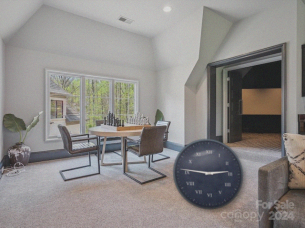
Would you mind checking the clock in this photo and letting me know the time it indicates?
2:46
